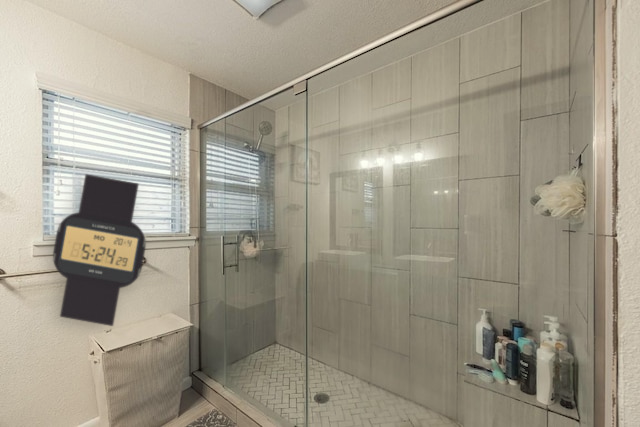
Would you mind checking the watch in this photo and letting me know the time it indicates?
5:24
